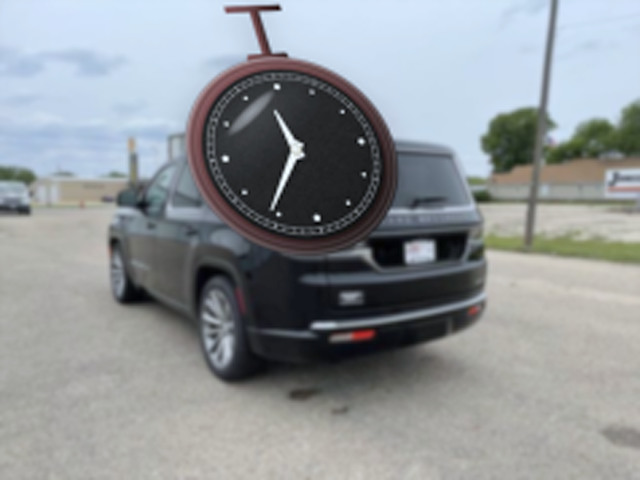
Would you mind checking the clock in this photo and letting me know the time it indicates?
11:36
